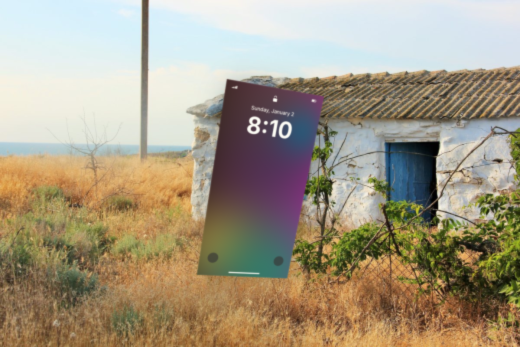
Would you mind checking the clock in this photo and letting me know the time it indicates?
8:10
